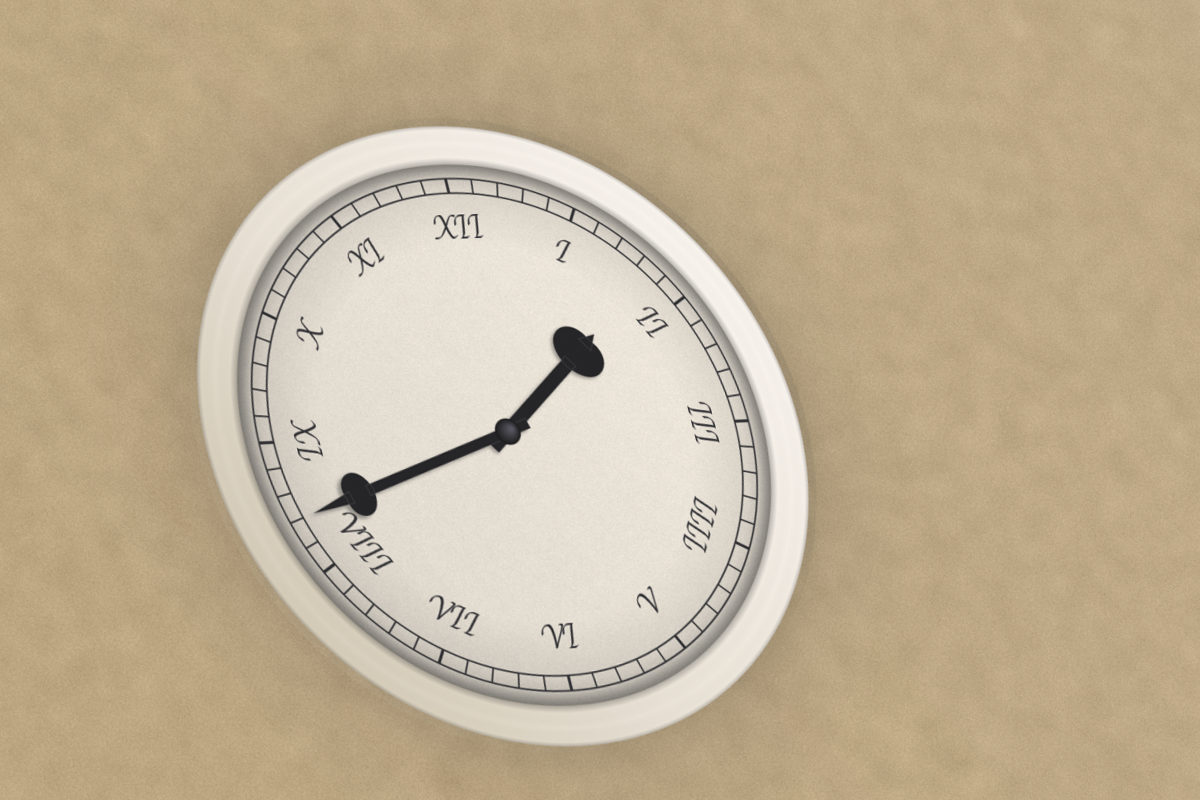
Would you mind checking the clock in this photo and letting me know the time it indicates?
1:42
